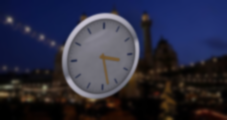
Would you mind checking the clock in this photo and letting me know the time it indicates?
3:28
